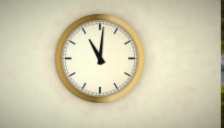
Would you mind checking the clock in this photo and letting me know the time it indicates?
11:01
